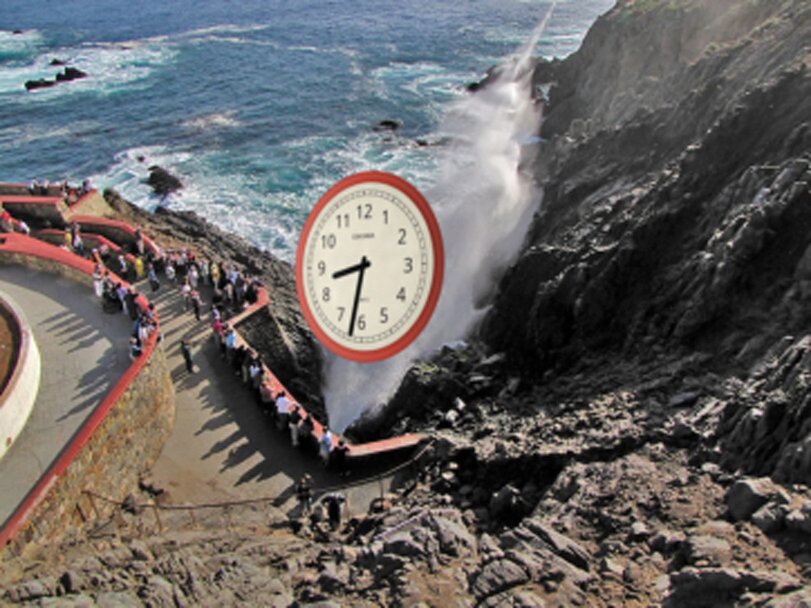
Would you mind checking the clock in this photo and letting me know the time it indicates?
8:32
